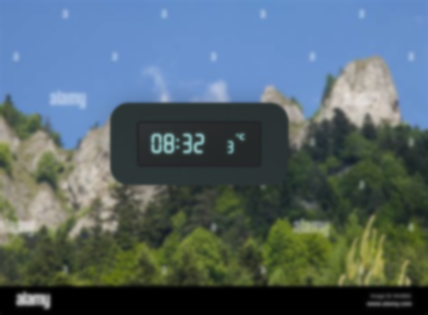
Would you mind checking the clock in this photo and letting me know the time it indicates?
8:32
